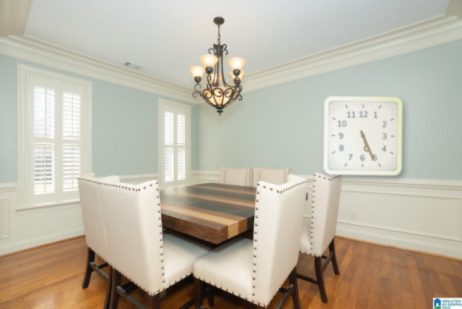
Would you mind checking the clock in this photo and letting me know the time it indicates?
5:26
